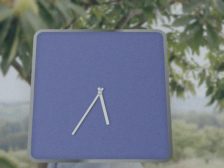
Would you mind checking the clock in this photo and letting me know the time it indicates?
5:35
